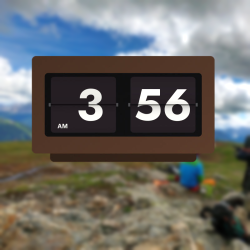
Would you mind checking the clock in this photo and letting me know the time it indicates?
3:56
